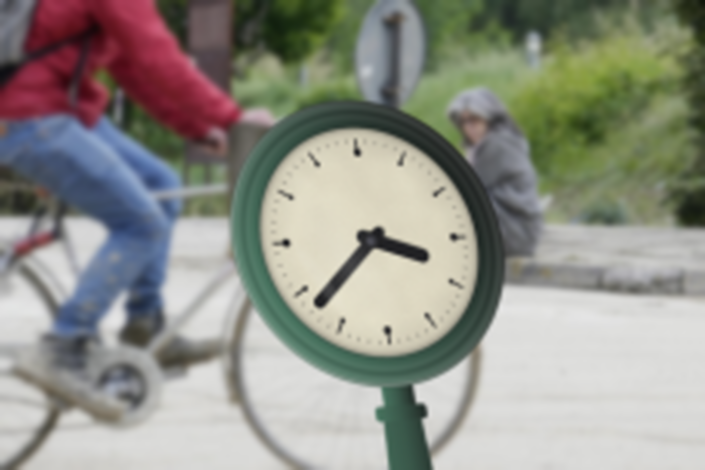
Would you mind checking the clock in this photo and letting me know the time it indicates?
3:38
